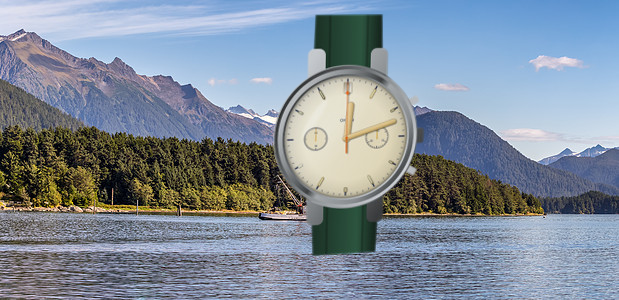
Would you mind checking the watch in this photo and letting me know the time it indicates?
12:12
